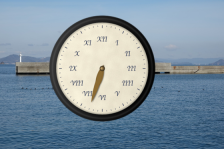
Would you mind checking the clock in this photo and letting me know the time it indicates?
6:33
